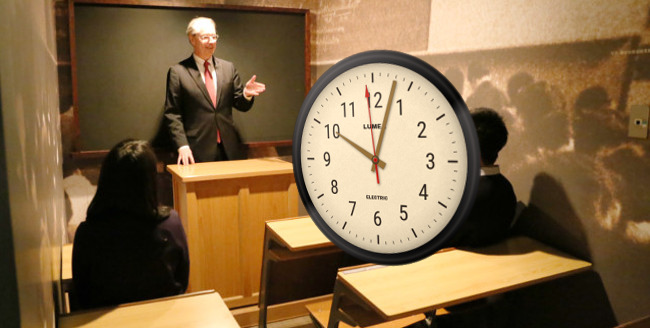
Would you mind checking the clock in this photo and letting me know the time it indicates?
10:02:59
